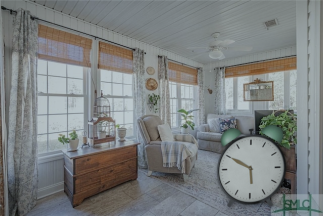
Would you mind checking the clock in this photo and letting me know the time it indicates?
5:50
